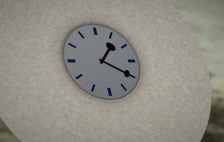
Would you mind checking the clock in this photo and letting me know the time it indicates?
1:20
